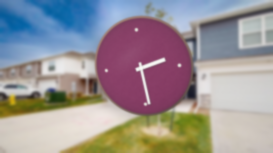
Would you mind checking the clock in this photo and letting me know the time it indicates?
2:29
